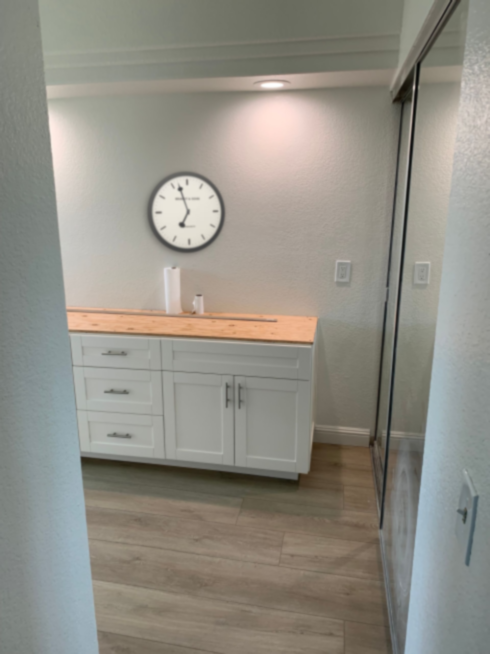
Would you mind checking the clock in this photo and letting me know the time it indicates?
6:57
